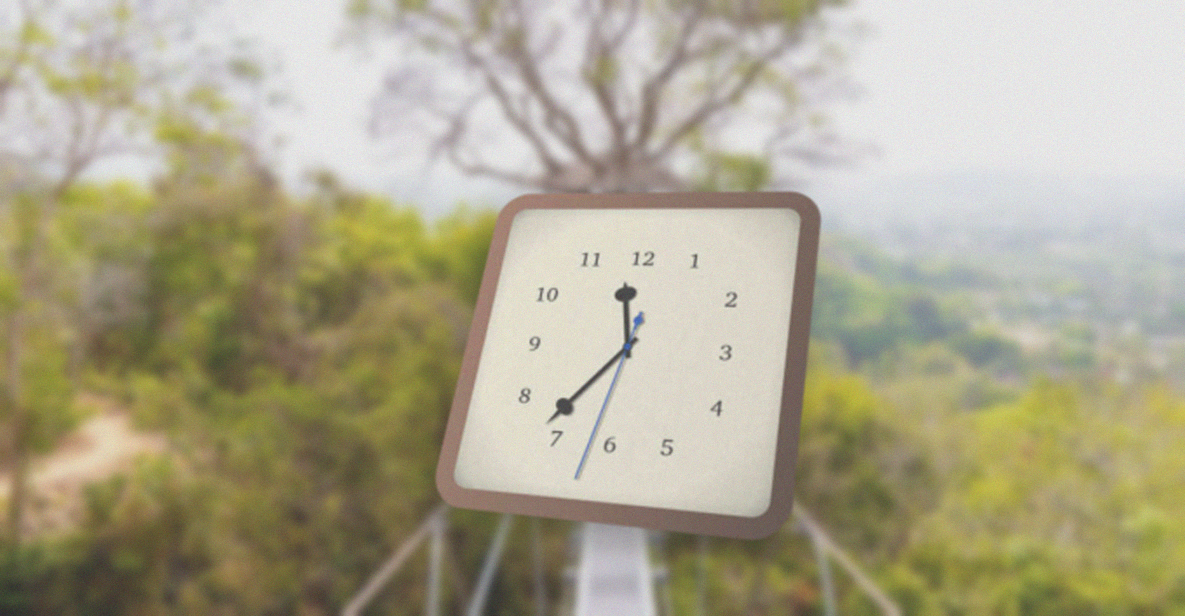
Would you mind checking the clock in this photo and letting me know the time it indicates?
11:36:32
